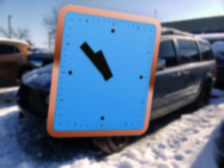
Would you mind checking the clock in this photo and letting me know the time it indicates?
10:52
